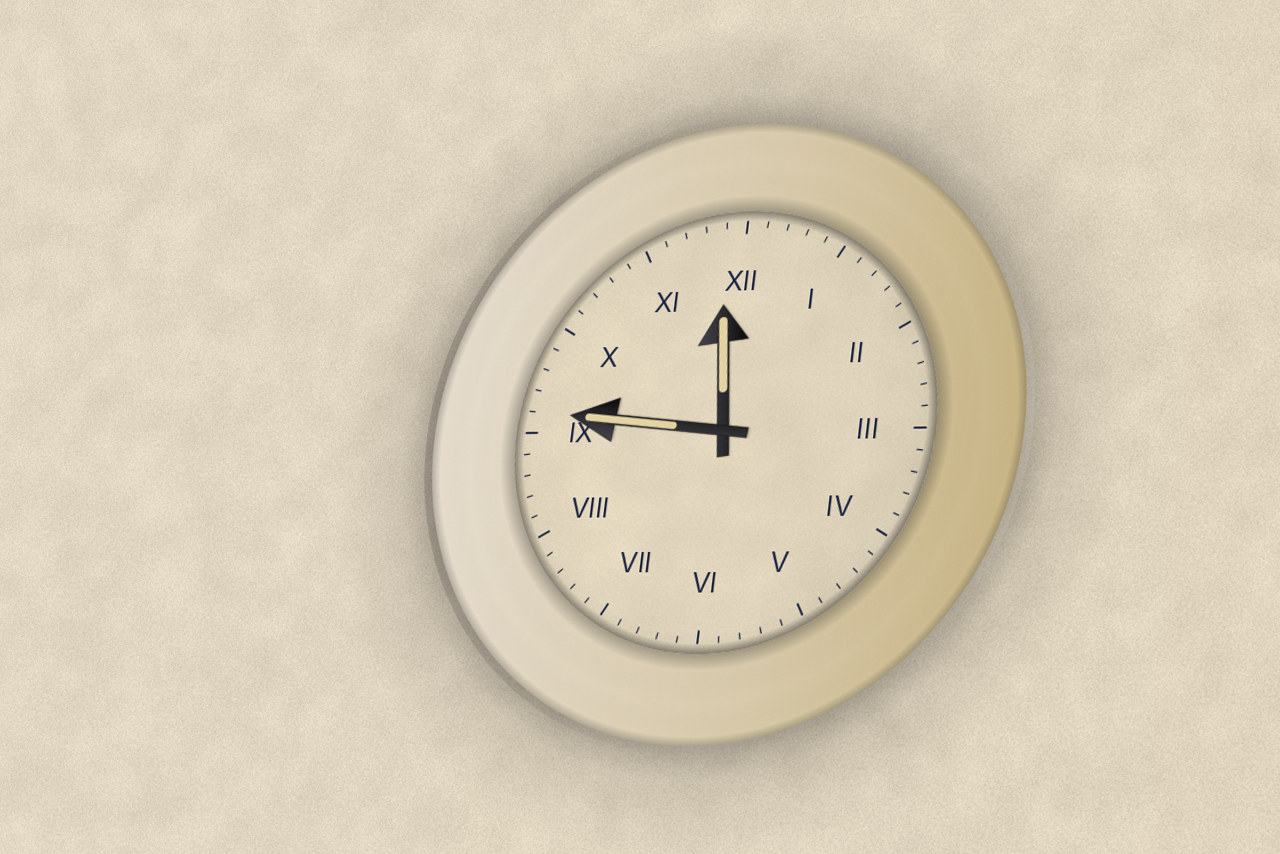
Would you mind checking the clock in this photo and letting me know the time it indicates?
11:46
